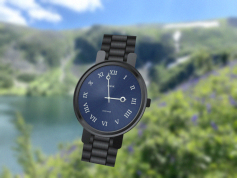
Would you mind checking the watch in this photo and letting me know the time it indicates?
2:58
